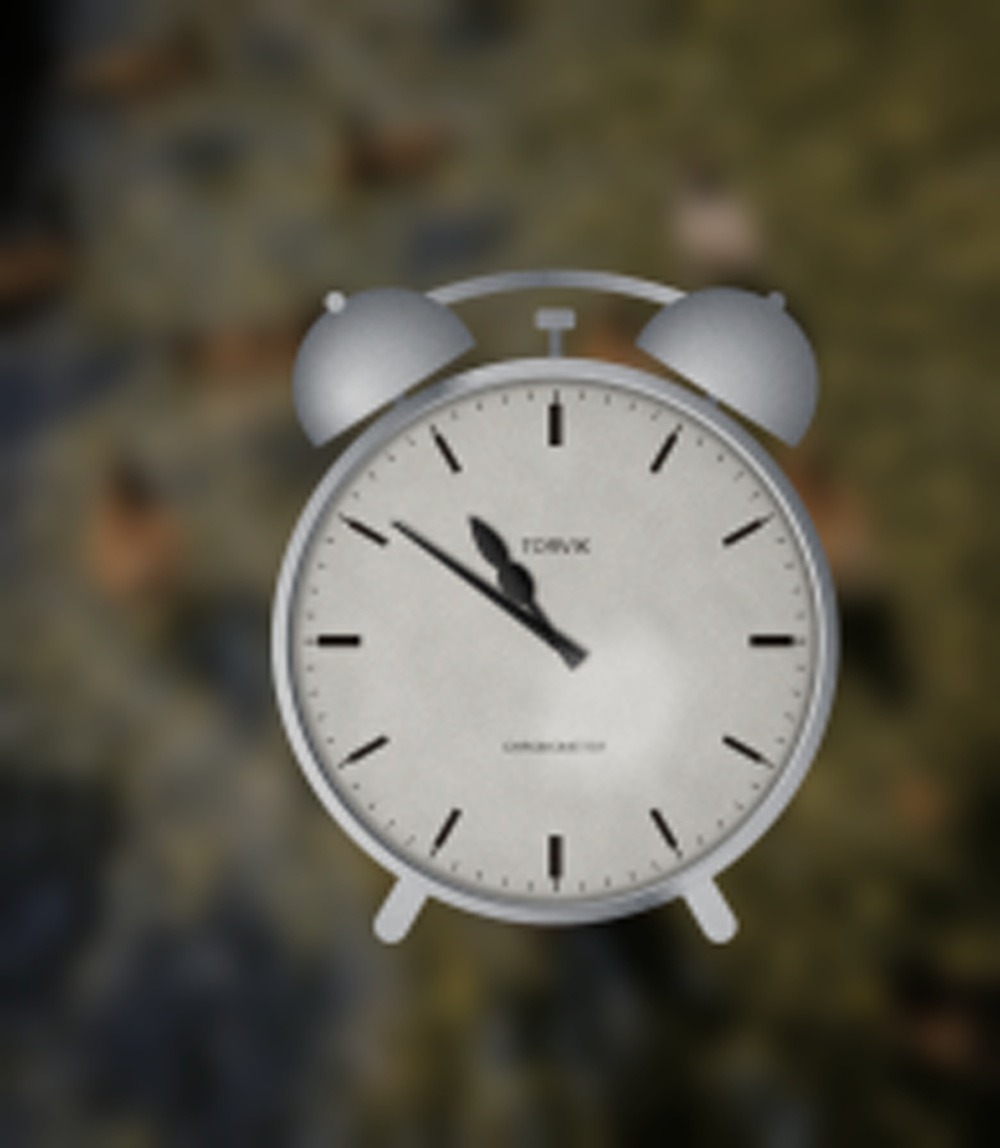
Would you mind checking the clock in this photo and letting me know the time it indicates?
10:51
